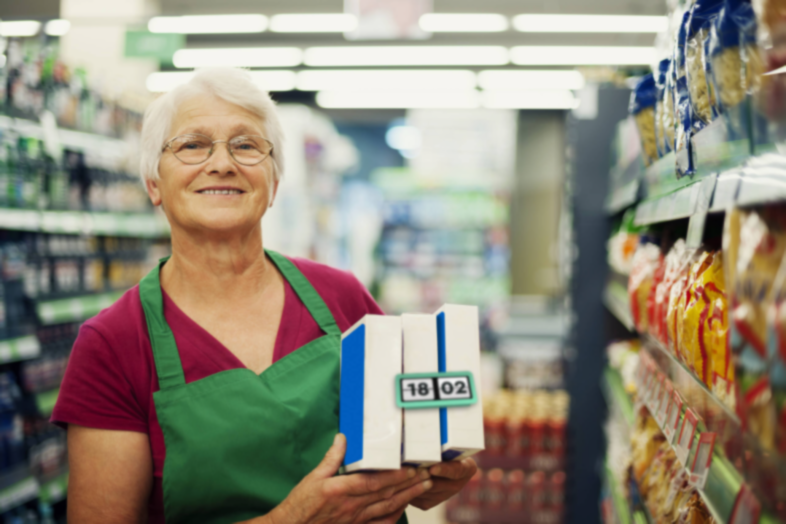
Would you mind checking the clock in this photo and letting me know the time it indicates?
18:02
